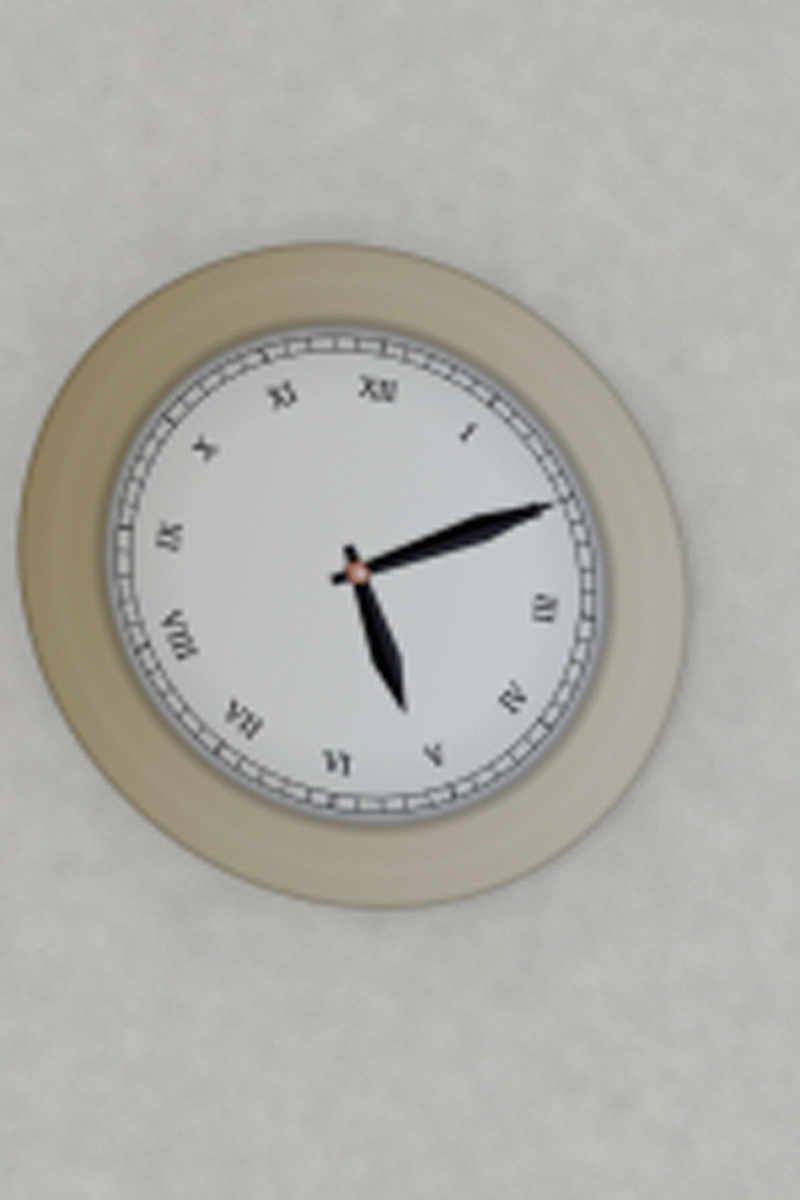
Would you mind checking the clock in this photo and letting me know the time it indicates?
5:10
